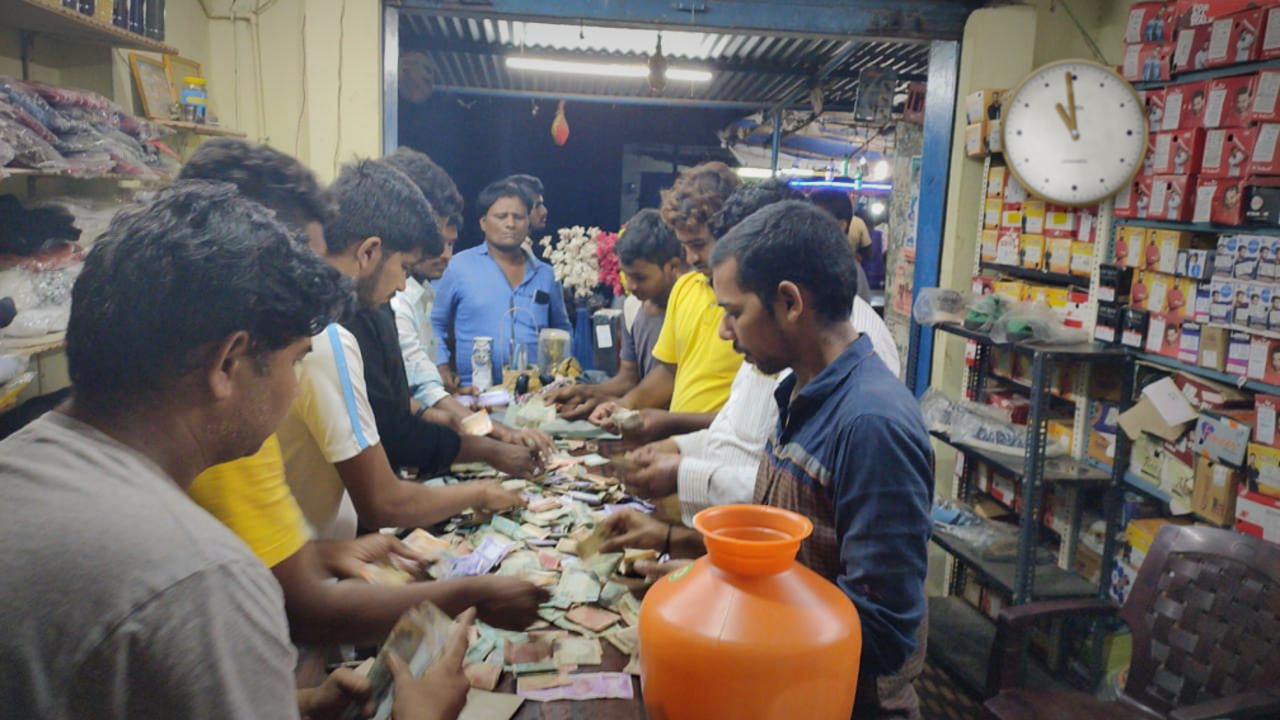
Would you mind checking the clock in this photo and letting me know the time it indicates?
10:59
